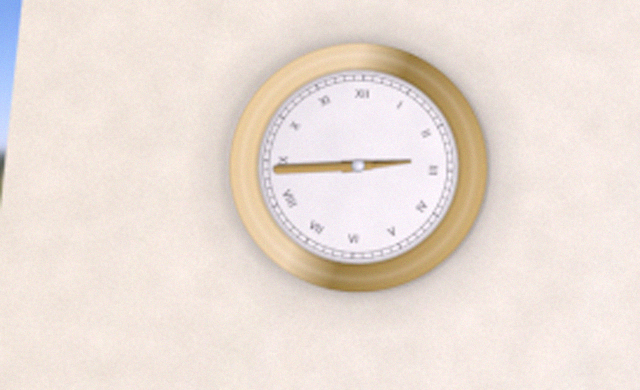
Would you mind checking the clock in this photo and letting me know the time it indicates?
2:44
